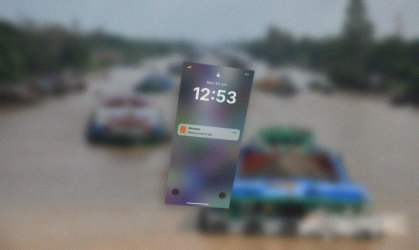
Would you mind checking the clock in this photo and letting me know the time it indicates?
12:53
